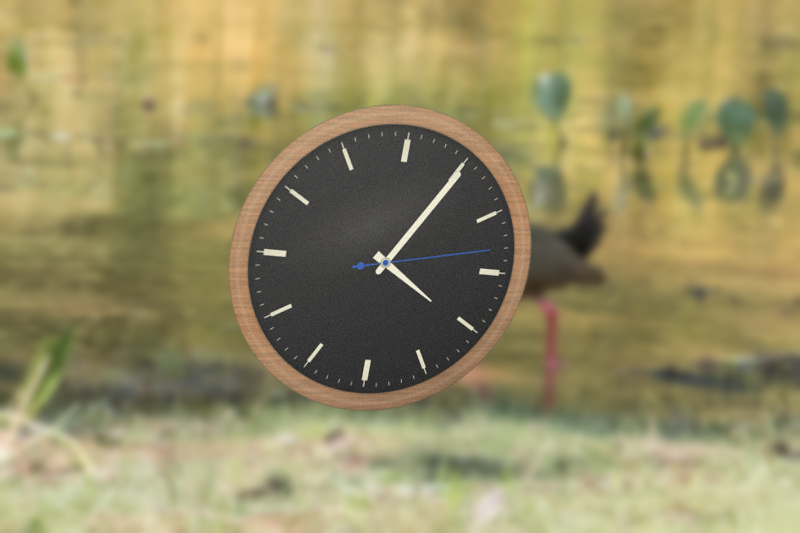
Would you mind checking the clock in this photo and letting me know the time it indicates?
4:05:13
